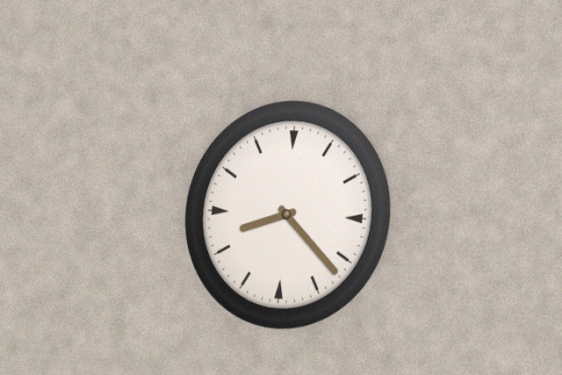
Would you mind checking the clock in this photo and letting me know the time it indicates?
8:22
